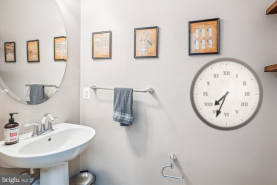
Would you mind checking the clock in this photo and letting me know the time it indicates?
7:34
